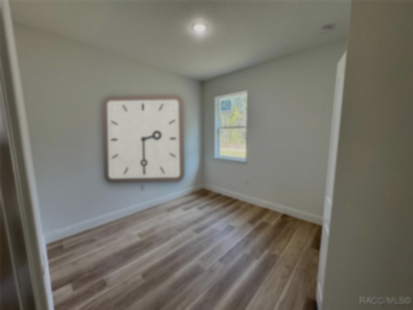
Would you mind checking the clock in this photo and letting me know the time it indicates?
2:30
